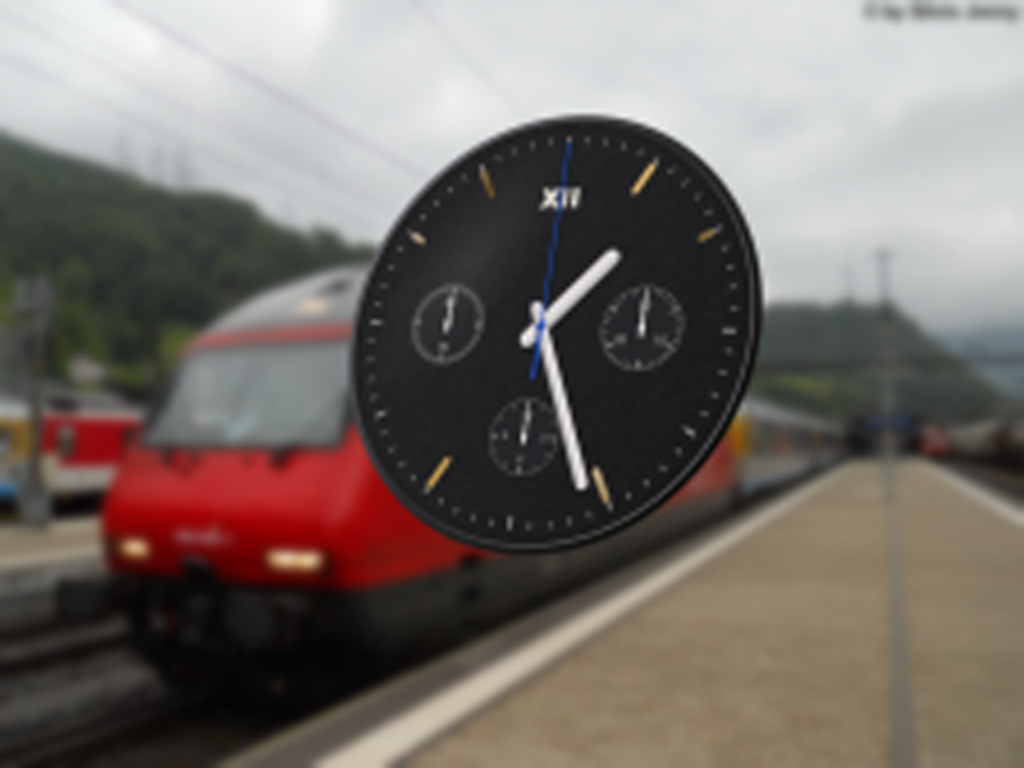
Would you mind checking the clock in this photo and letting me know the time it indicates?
1:26
